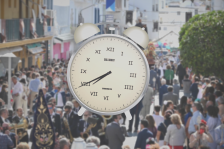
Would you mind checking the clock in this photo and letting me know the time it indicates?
7:40
